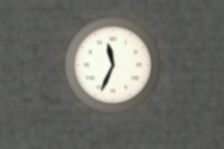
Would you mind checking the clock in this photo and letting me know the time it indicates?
11:34
